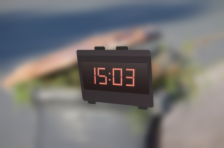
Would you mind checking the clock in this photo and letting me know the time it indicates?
15:03
